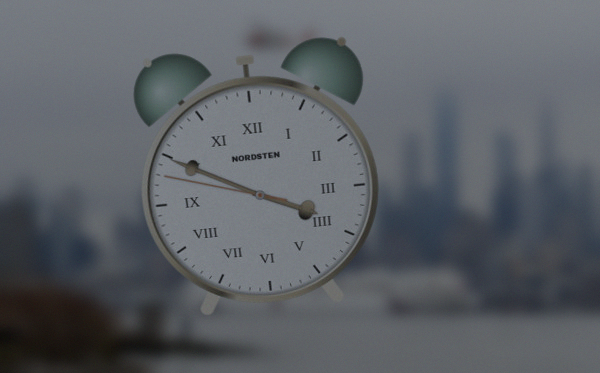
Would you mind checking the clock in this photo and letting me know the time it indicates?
3:49:48
